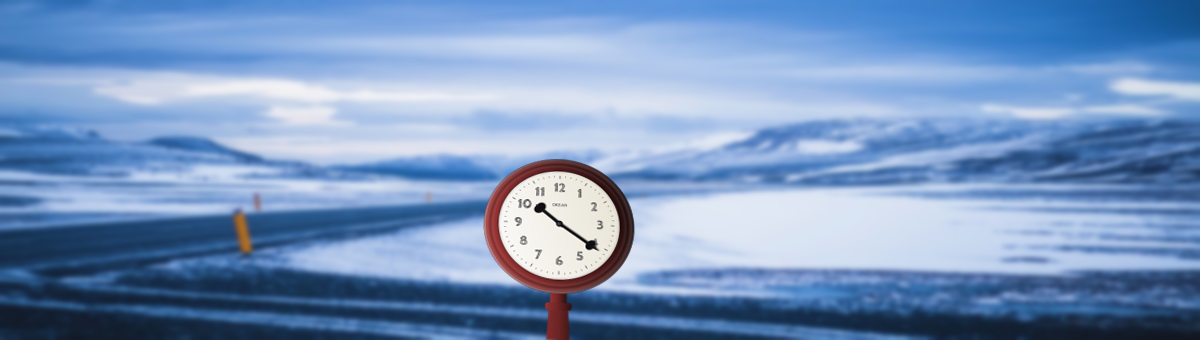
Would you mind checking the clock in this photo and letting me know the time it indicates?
10:21
